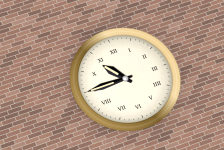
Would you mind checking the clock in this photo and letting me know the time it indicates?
10:45
